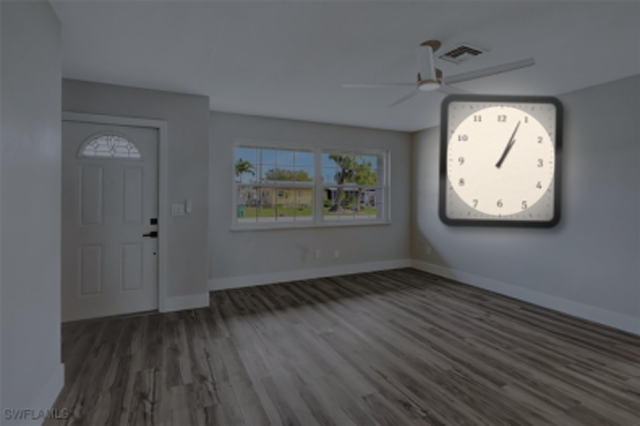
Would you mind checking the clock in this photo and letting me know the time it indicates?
1:04
